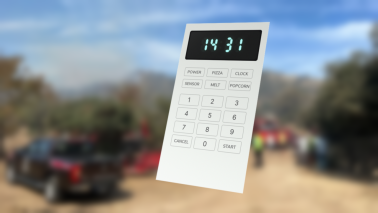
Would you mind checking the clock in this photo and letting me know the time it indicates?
14:31
